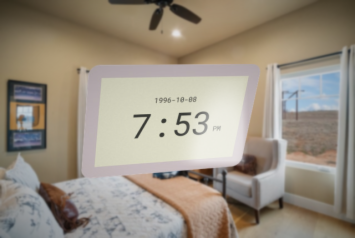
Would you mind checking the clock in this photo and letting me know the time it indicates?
7:53
